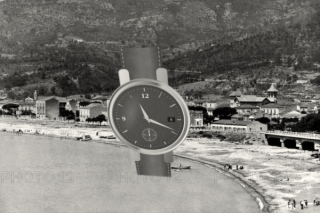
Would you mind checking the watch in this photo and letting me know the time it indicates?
11:19
